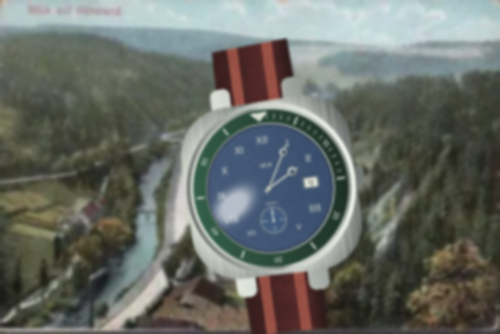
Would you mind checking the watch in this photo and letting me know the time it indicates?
2:05
